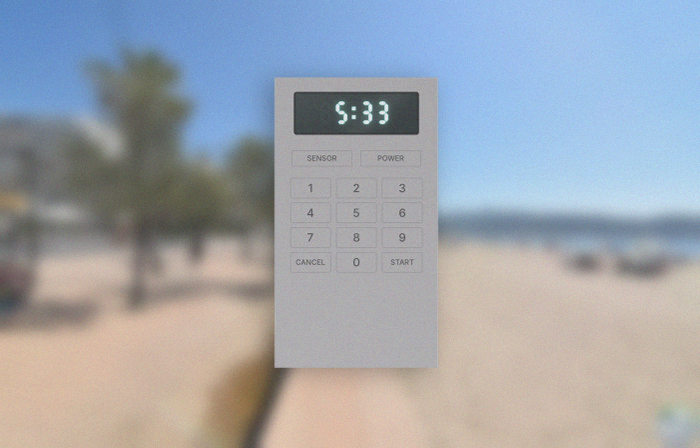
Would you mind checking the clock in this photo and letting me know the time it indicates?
5:33
